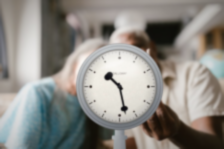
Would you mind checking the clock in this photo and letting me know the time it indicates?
10:28
